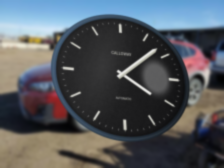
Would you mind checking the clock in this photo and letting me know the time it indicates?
4:08
